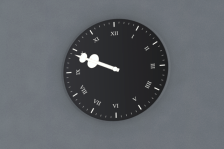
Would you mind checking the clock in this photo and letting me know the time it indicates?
9:49
